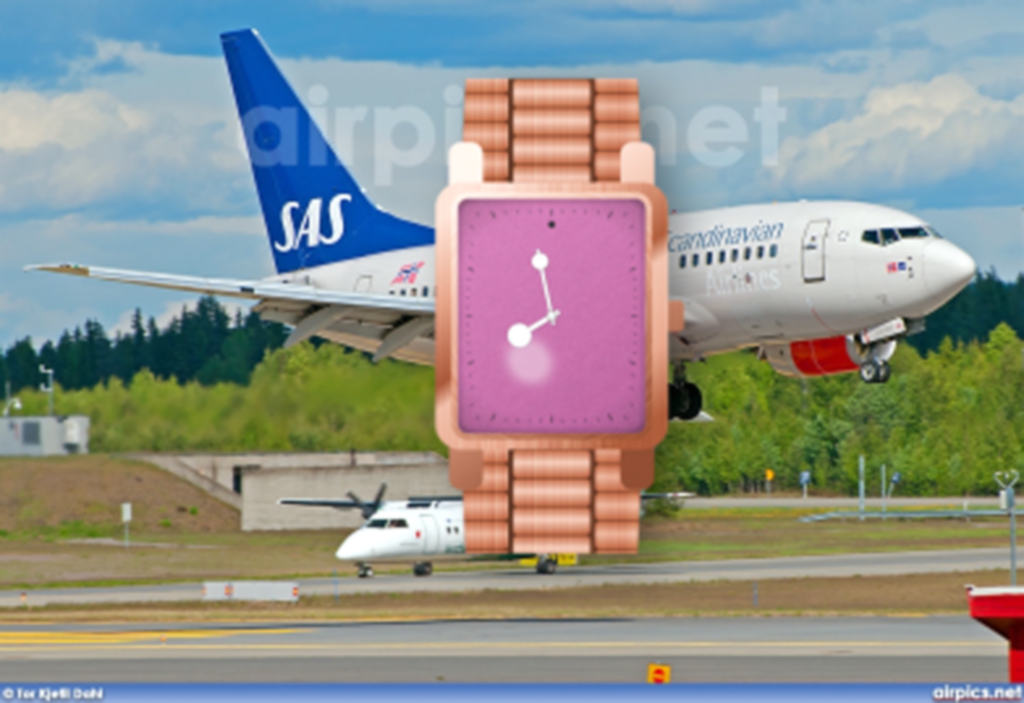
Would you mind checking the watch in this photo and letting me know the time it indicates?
7:58
